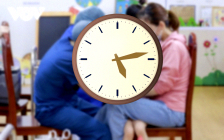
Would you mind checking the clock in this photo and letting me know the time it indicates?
5:13
